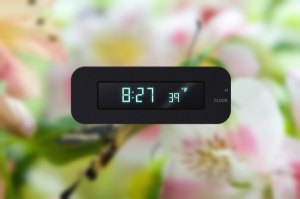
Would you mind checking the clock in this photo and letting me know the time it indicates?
8:27
